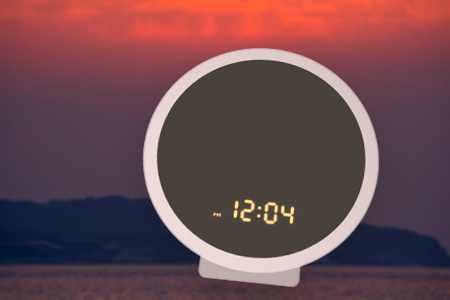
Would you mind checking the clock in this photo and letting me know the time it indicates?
12:04
